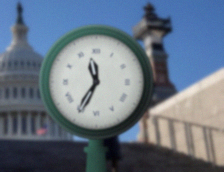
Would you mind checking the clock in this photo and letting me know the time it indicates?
11:35
